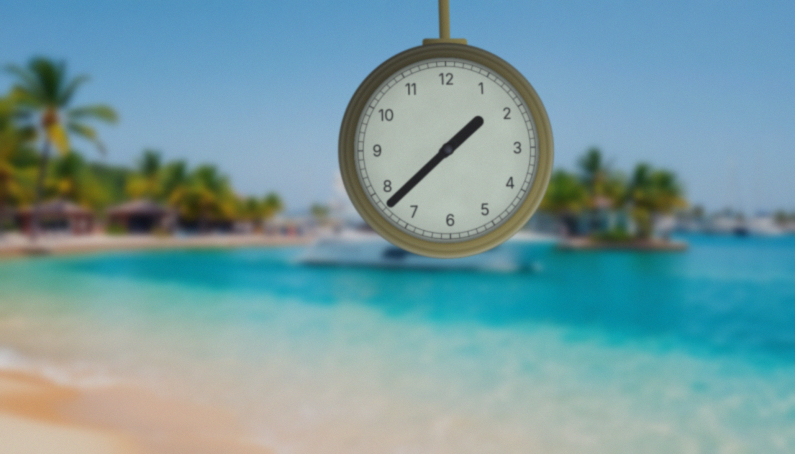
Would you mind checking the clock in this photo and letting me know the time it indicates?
1:38
